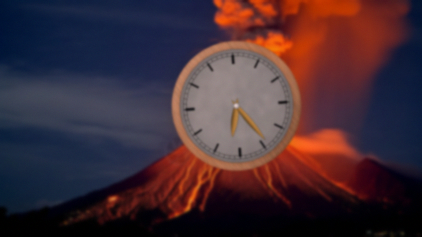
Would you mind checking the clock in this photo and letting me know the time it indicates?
6:24
